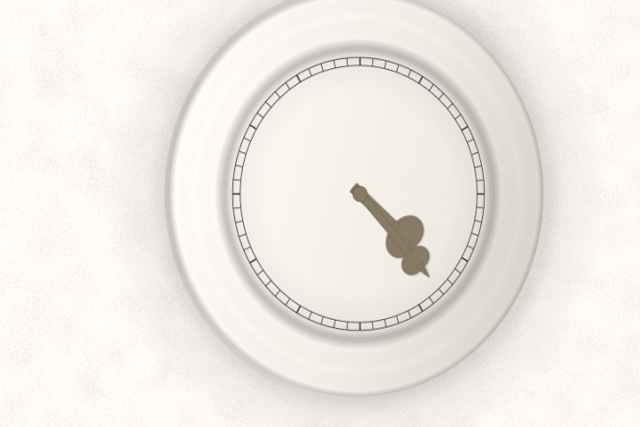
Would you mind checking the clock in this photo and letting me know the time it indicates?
4:23
